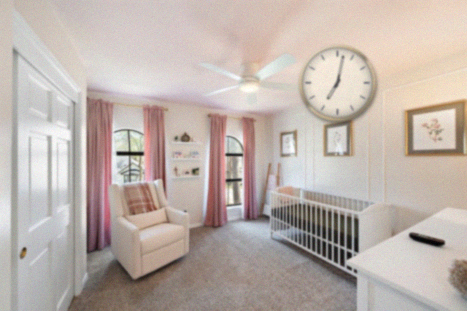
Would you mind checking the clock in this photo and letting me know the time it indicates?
7:02
